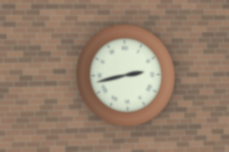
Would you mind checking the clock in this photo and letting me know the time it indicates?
2:43
